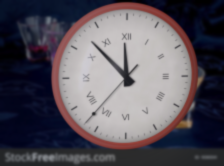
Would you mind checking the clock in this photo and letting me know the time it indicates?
11:52:37
